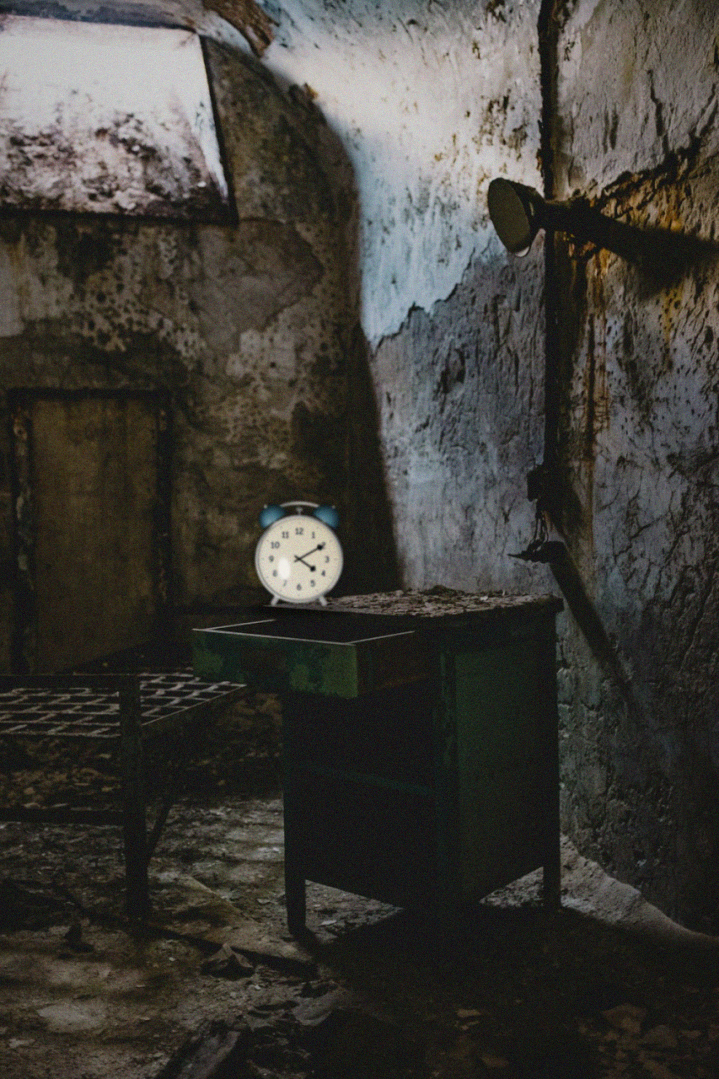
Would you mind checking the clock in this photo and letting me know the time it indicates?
4:10
